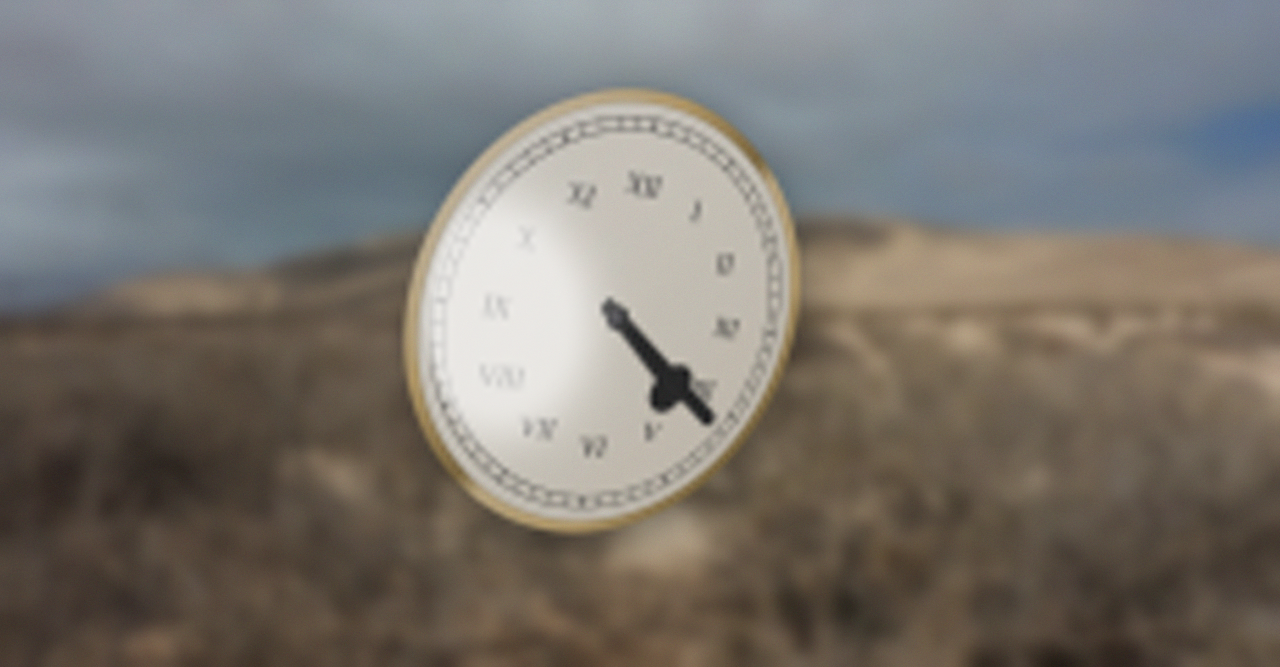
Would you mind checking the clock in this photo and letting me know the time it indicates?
4:21
